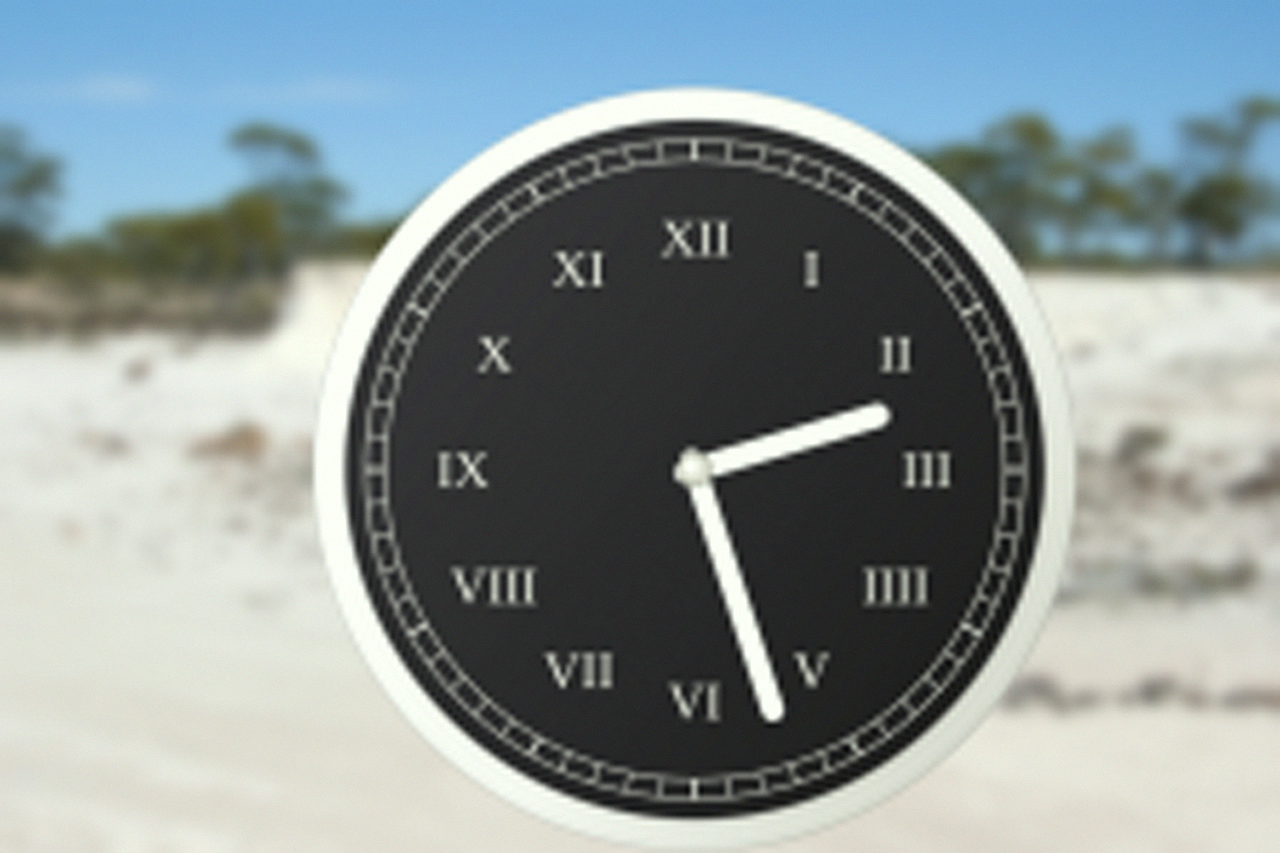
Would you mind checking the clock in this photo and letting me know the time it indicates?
2:27
